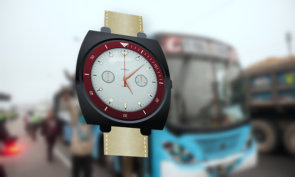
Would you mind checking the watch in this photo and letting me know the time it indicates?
5:08
